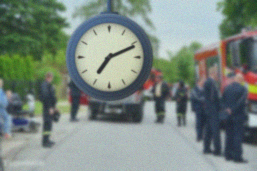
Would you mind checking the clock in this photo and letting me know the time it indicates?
7:11
